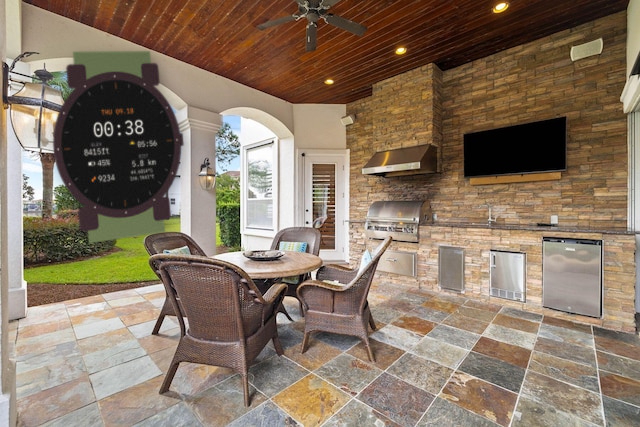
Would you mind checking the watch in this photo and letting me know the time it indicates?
0:38
